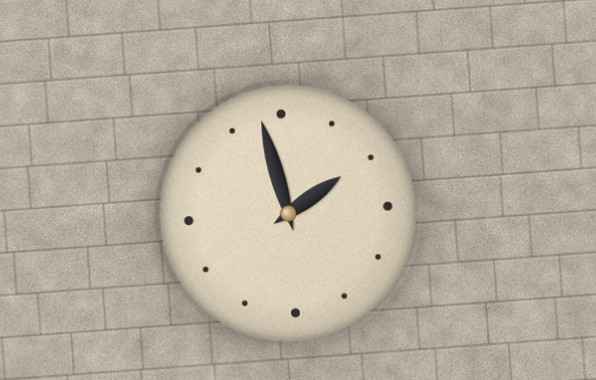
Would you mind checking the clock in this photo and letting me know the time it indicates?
1:58
